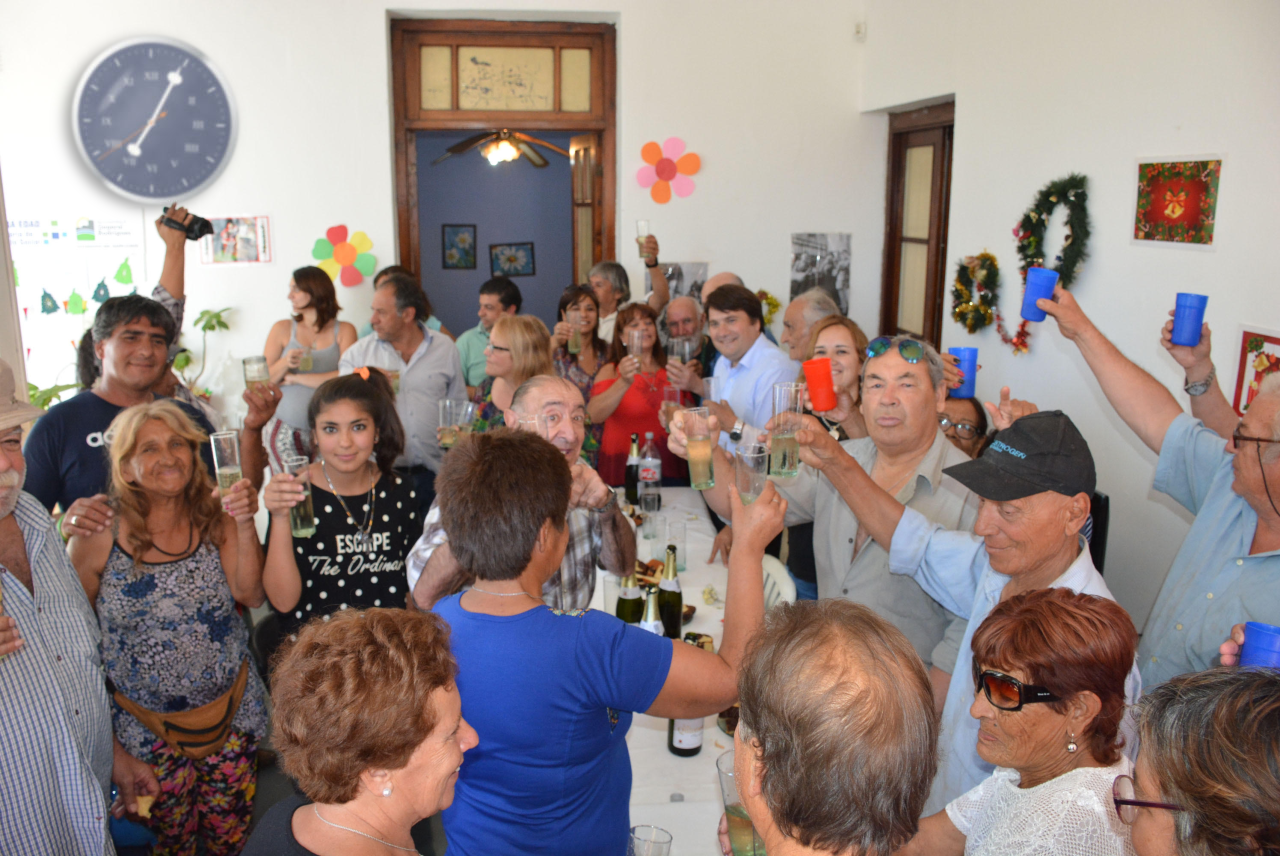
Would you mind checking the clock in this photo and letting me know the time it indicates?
7:04:39
